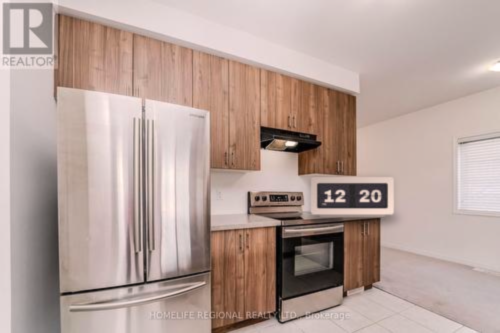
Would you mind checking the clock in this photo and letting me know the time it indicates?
12:20
